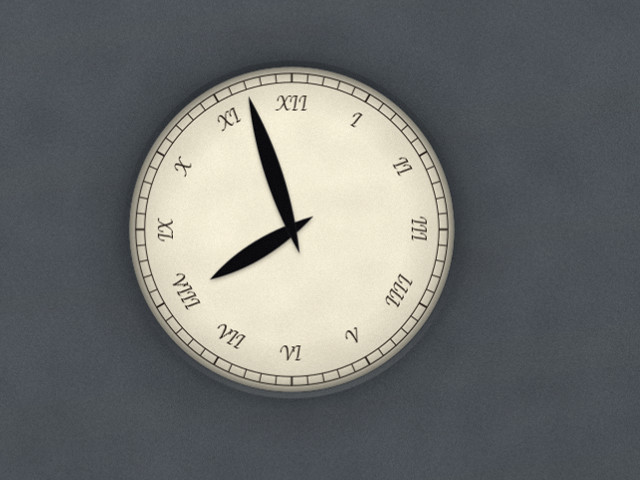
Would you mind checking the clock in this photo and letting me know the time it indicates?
7:57
